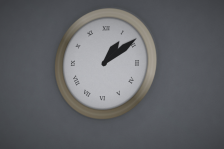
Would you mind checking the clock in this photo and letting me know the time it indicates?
1:09
